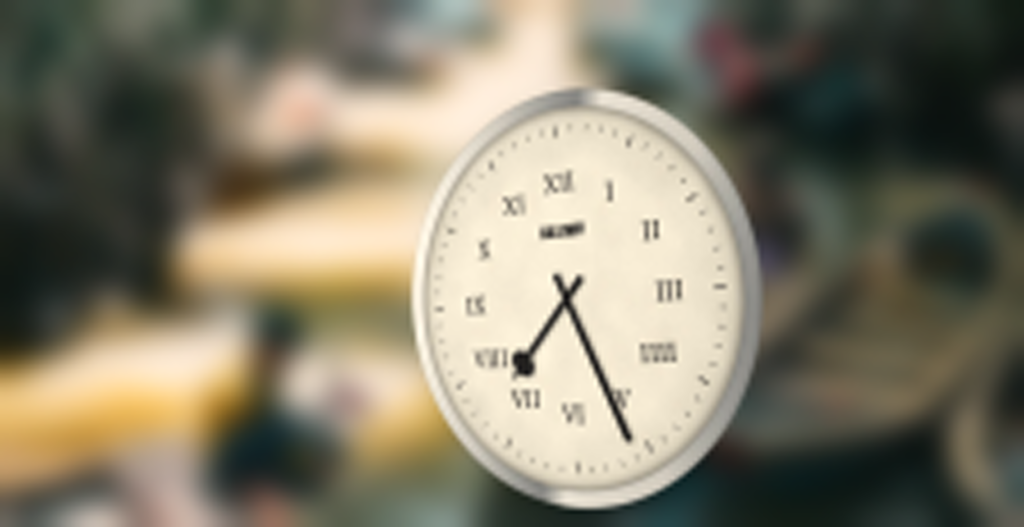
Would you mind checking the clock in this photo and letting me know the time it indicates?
7:26
